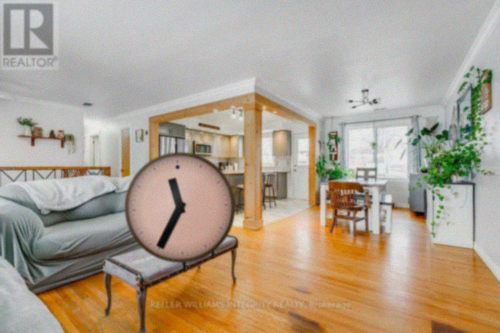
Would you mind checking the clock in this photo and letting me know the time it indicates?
11:35
